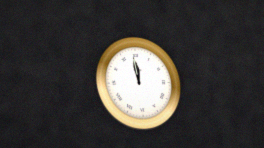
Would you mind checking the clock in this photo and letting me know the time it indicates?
11:59
